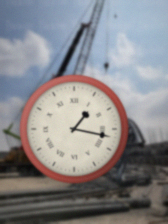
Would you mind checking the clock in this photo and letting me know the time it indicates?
1:17
